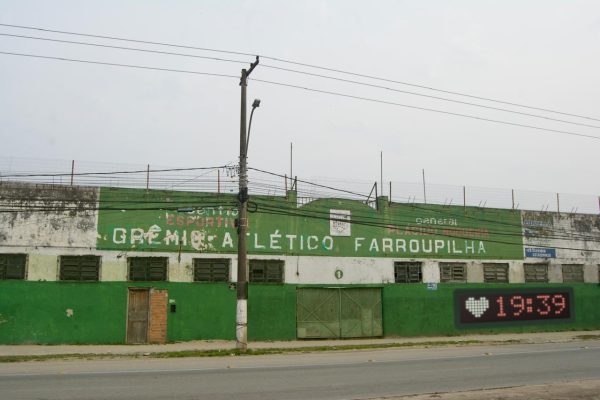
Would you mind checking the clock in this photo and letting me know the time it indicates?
19:39
